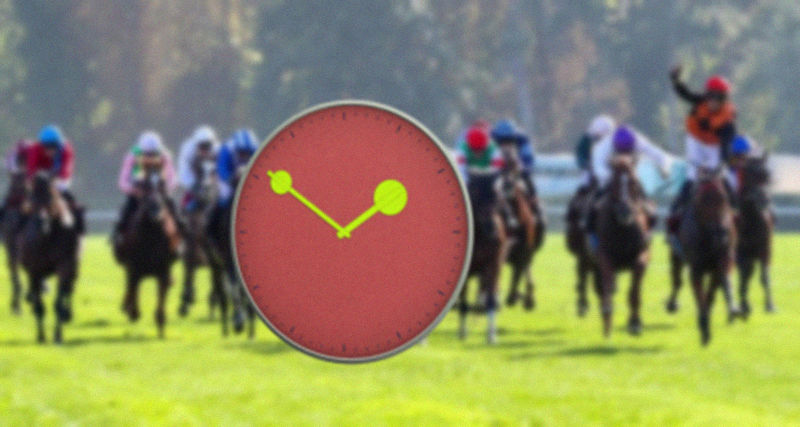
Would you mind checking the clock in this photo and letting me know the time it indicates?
1:51
